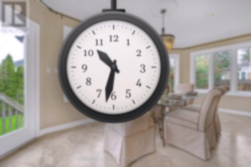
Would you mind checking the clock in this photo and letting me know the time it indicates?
10:32
